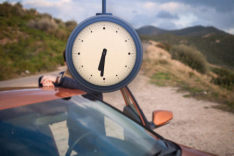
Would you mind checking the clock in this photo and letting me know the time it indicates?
6:31
